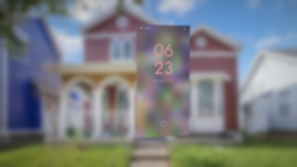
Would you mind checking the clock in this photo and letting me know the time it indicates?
6:23
